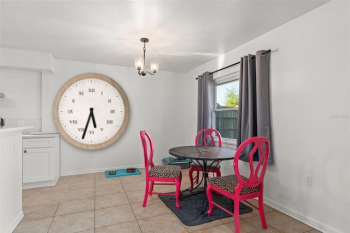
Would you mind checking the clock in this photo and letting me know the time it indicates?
5:33
